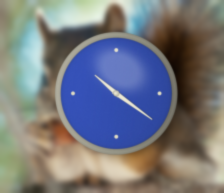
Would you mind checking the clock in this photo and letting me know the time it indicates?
10:21
